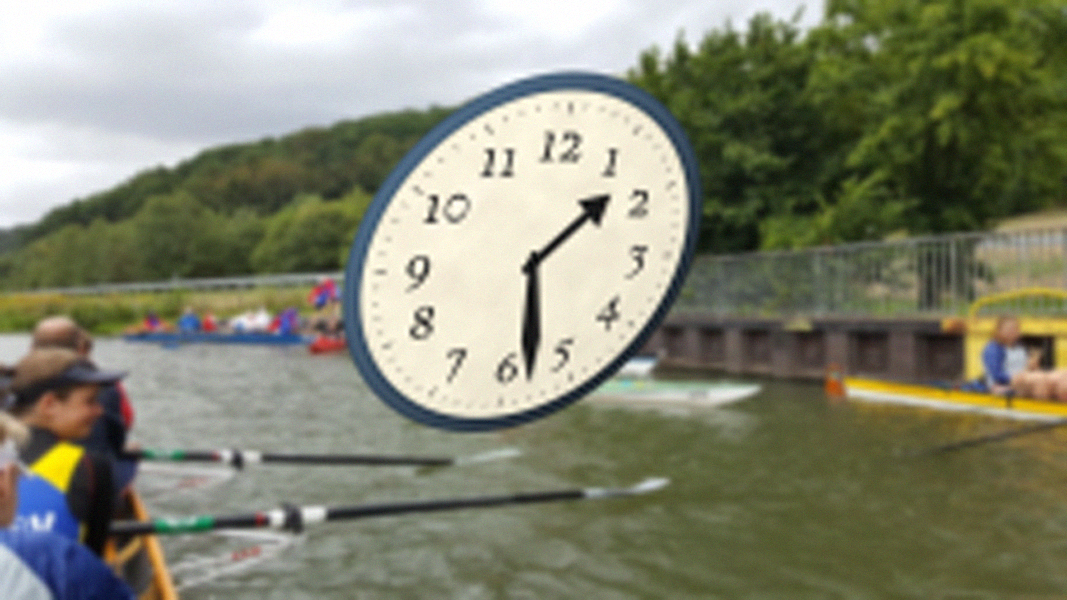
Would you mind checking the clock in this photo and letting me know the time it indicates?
1:28
